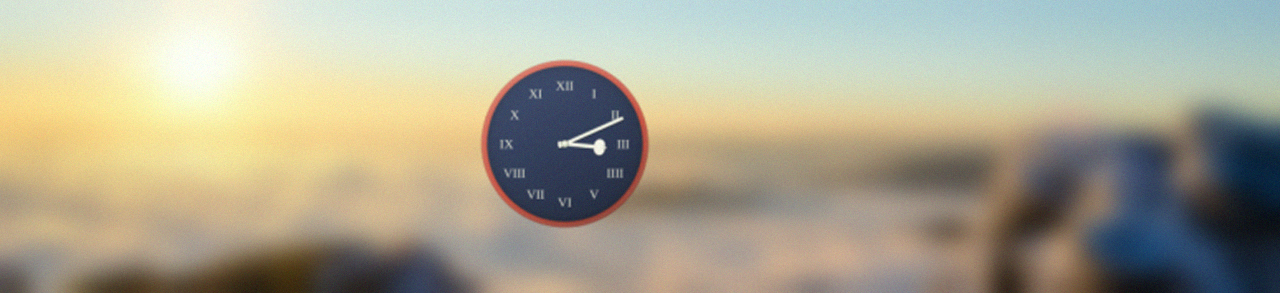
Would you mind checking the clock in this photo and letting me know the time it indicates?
3:11
